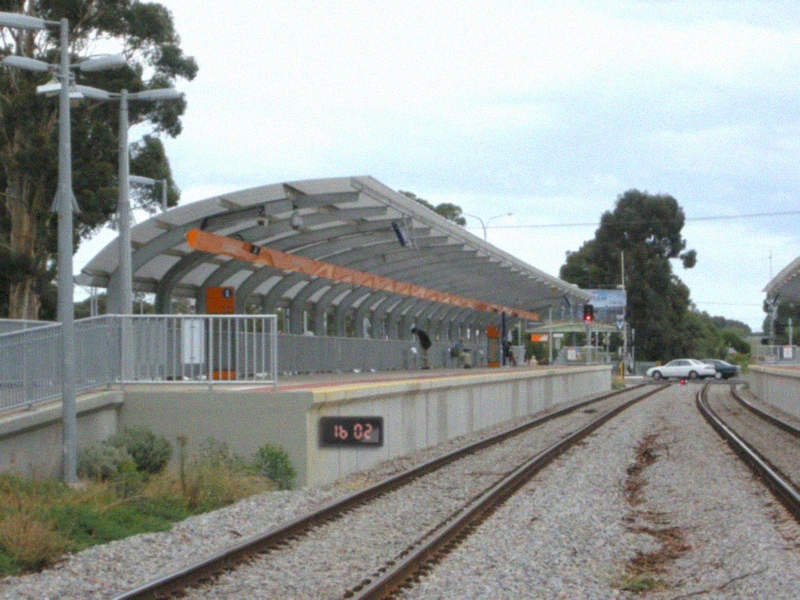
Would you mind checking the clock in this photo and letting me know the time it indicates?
16:02
